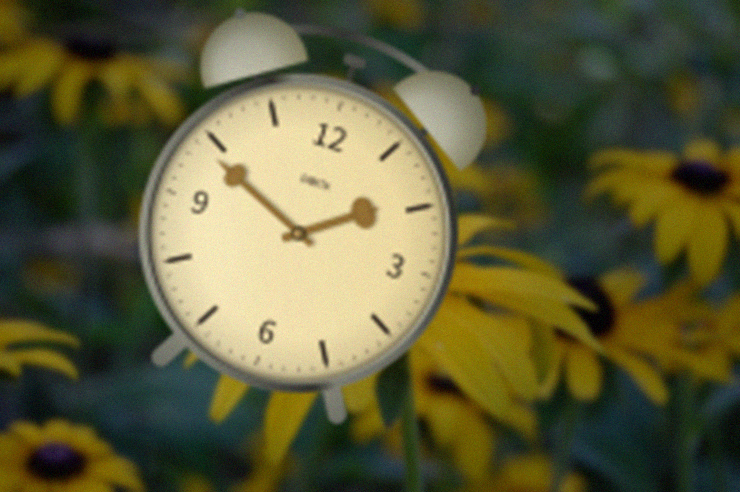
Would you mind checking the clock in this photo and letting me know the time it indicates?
1:49
